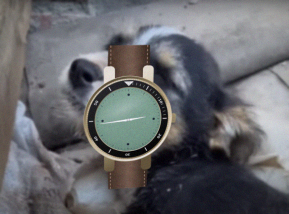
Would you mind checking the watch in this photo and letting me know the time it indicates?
2:44
